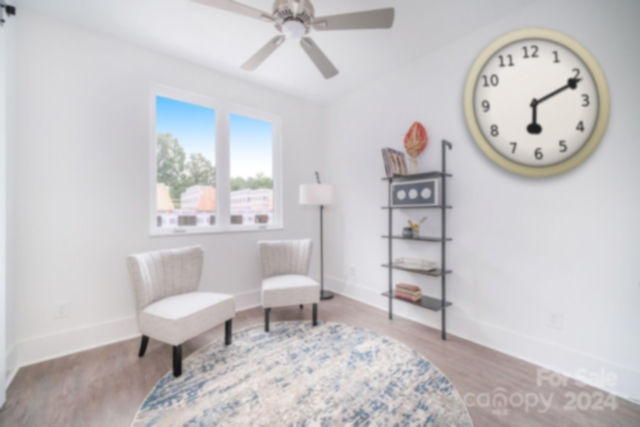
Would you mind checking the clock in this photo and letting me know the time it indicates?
6:11
